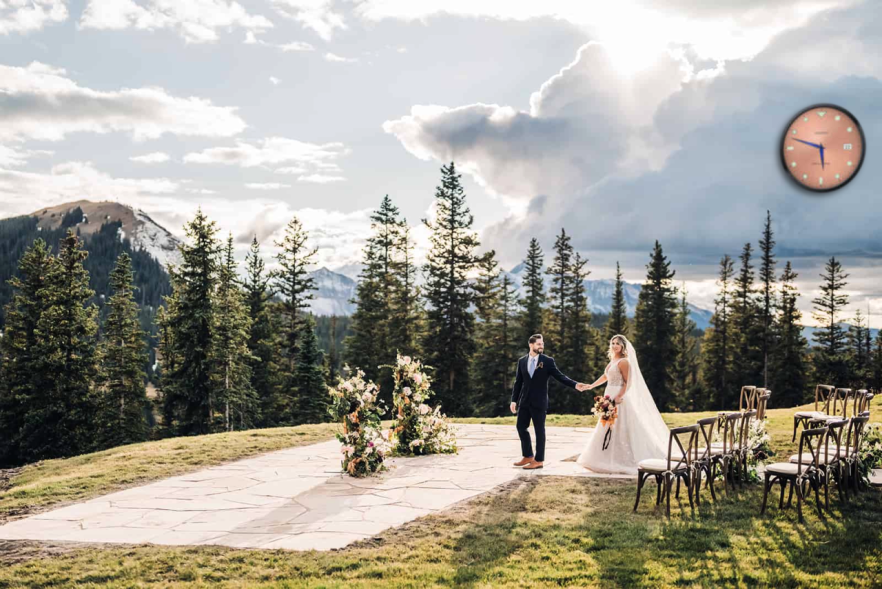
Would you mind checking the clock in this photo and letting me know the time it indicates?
5:48
